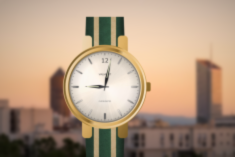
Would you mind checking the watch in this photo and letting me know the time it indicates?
9:02
